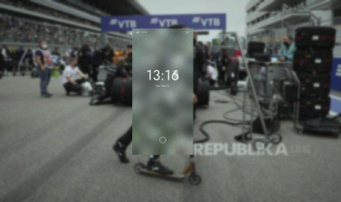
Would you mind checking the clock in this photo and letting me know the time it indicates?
13:16
